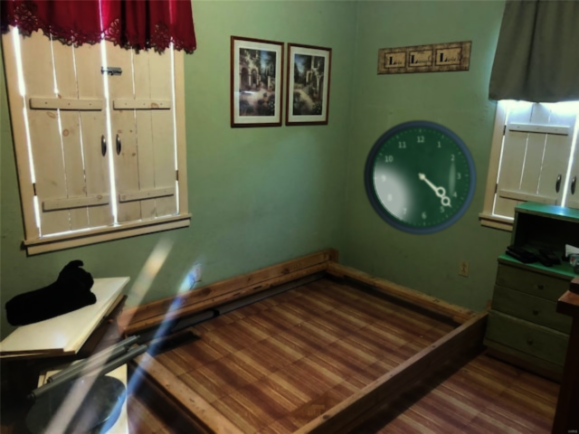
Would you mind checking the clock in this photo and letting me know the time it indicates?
4:23
